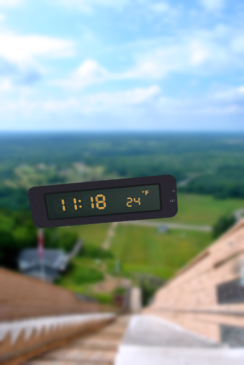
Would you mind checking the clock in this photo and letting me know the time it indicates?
11:18
